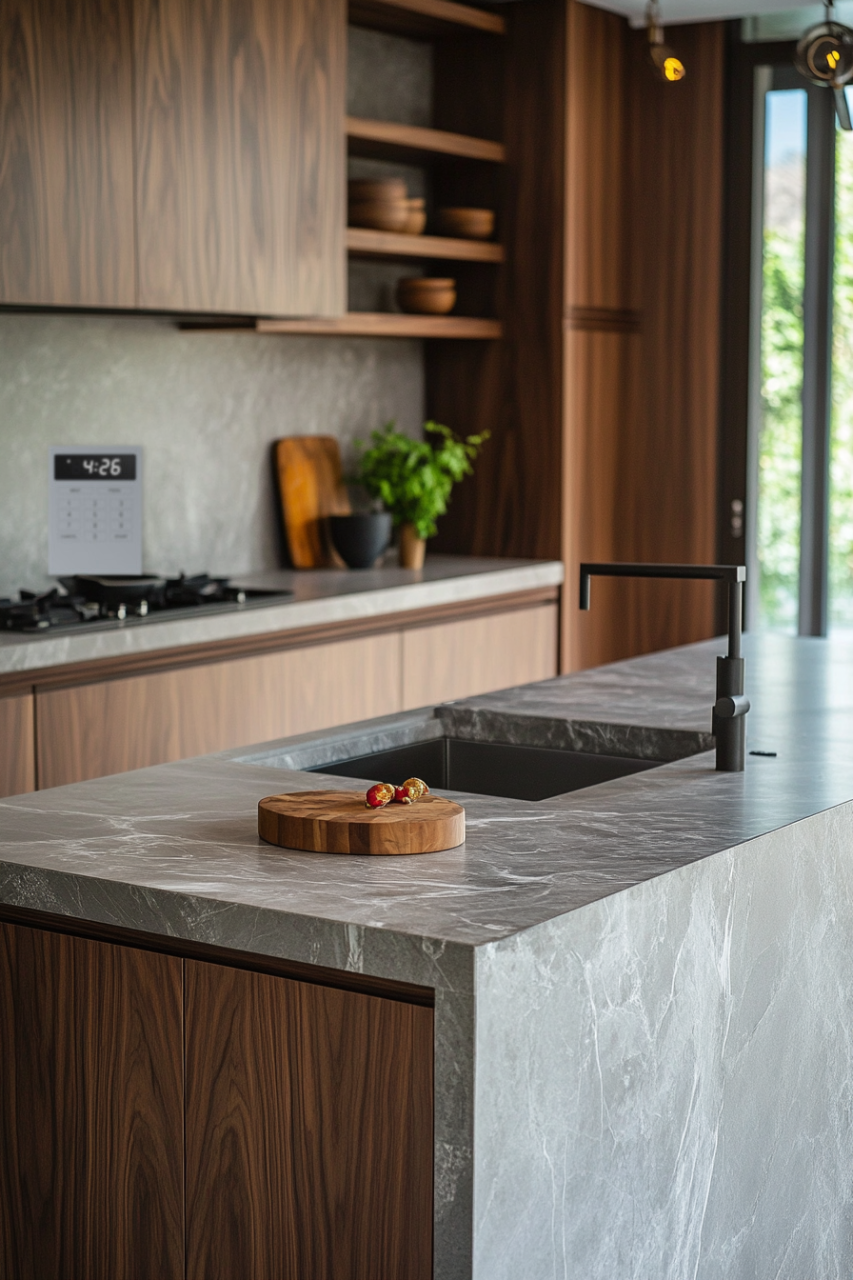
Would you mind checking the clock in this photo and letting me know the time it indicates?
4:26
